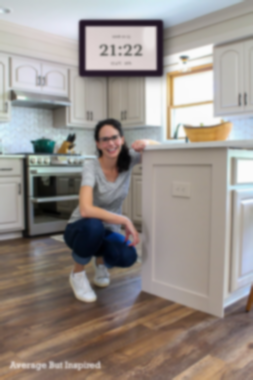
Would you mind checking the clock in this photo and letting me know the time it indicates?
21:22
